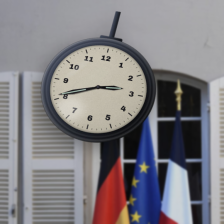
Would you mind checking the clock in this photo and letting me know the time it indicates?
2:41
